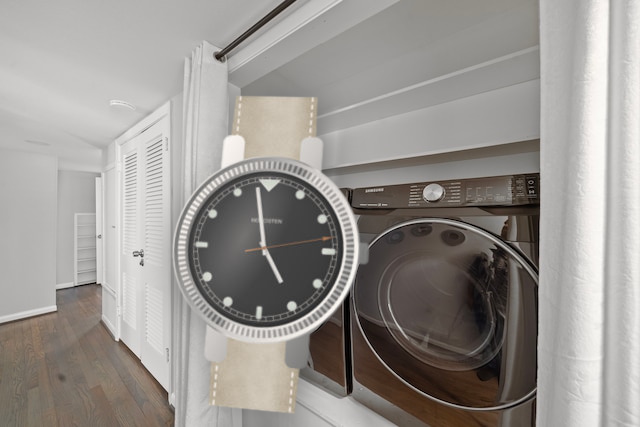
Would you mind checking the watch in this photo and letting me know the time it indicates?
4:58:13
